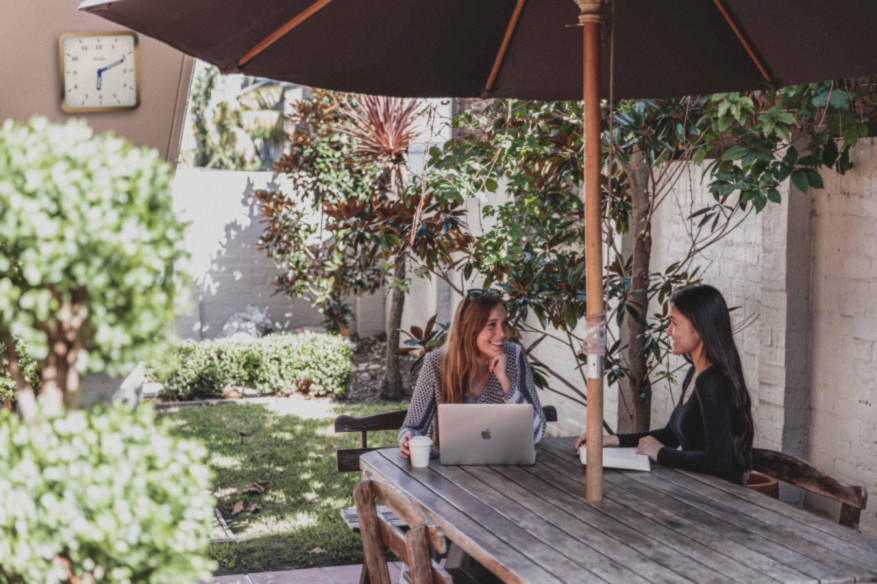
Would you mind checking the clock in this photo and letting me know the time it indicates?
6:11
